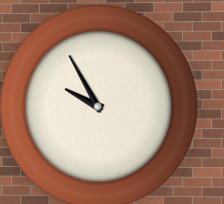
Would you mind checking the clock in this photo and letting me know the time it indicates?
9:55
